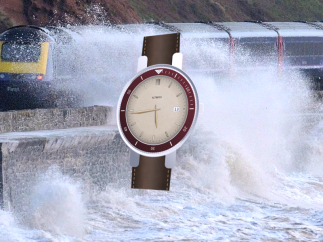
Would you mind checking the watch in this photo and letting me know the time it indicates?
5:44
